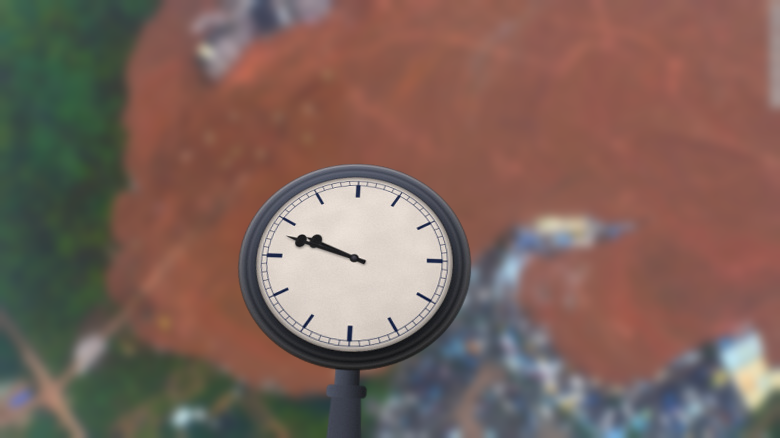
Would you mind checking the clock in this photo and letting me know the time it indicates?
9:48
